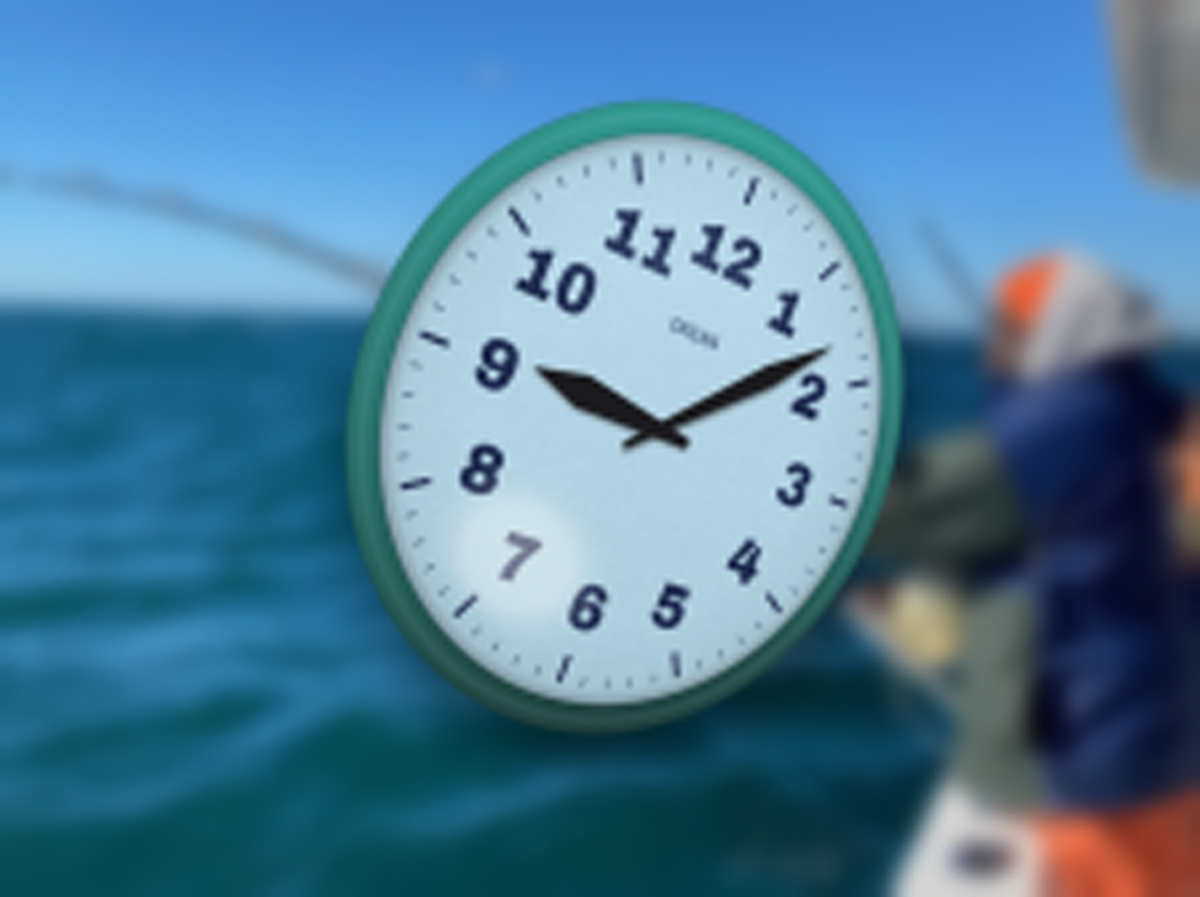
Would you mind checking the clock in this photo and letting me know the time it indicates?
9:08
